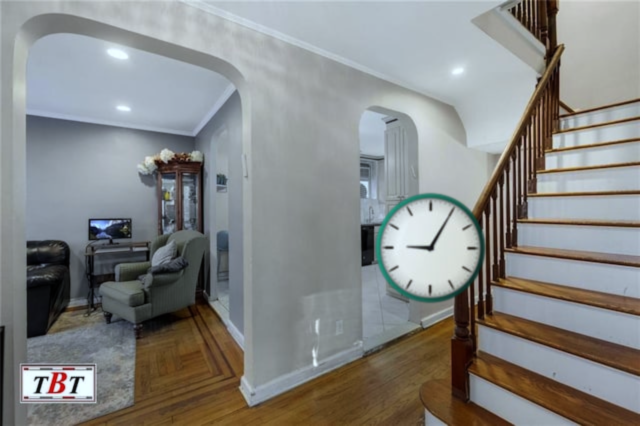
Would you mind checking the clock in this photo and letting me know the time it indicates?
9:05
